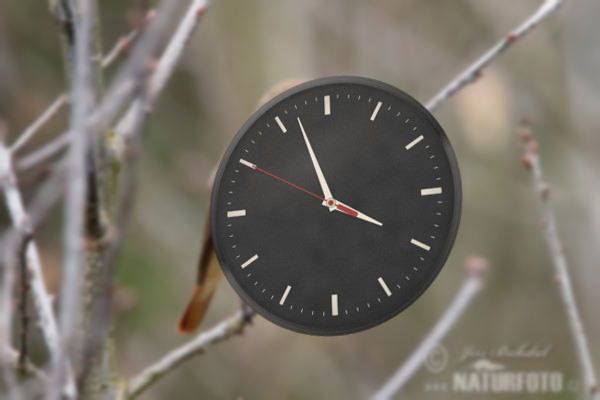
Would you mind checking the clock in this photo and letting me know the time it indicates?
3:56:50
